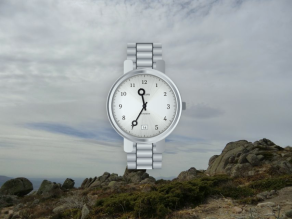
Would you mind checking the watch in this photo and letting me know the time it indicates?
11:35
